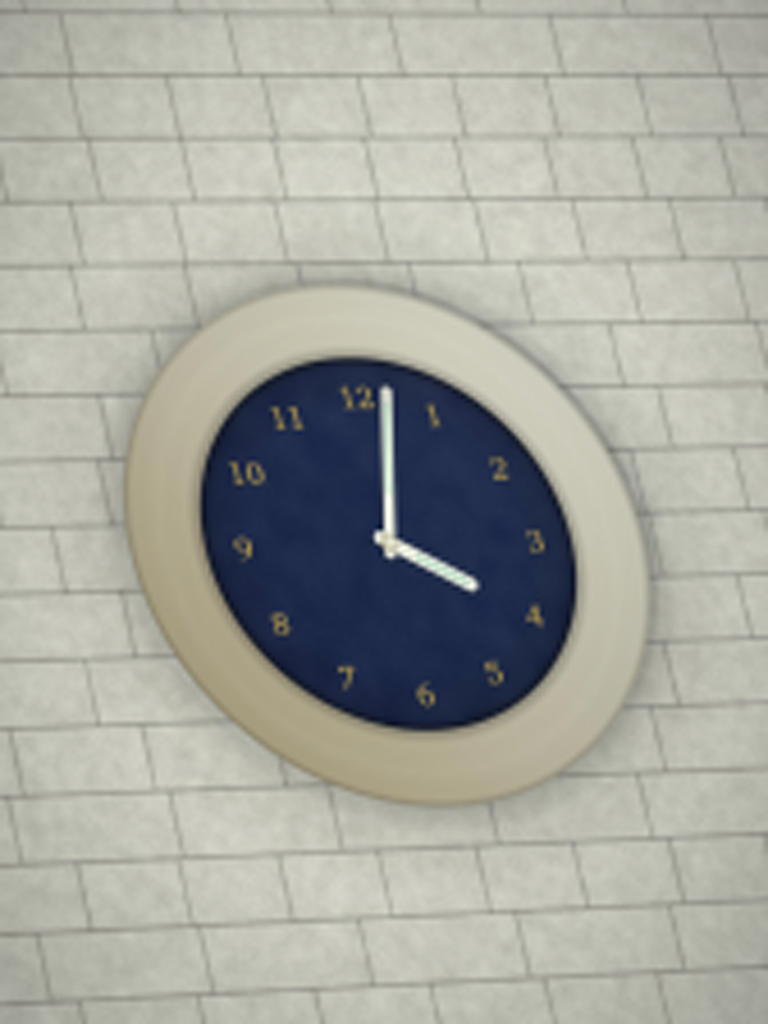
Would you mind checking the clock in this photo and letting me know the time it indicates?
4:02
